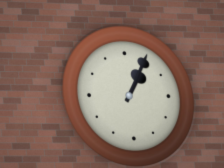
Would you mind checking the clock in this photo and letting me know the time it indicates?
1:05
